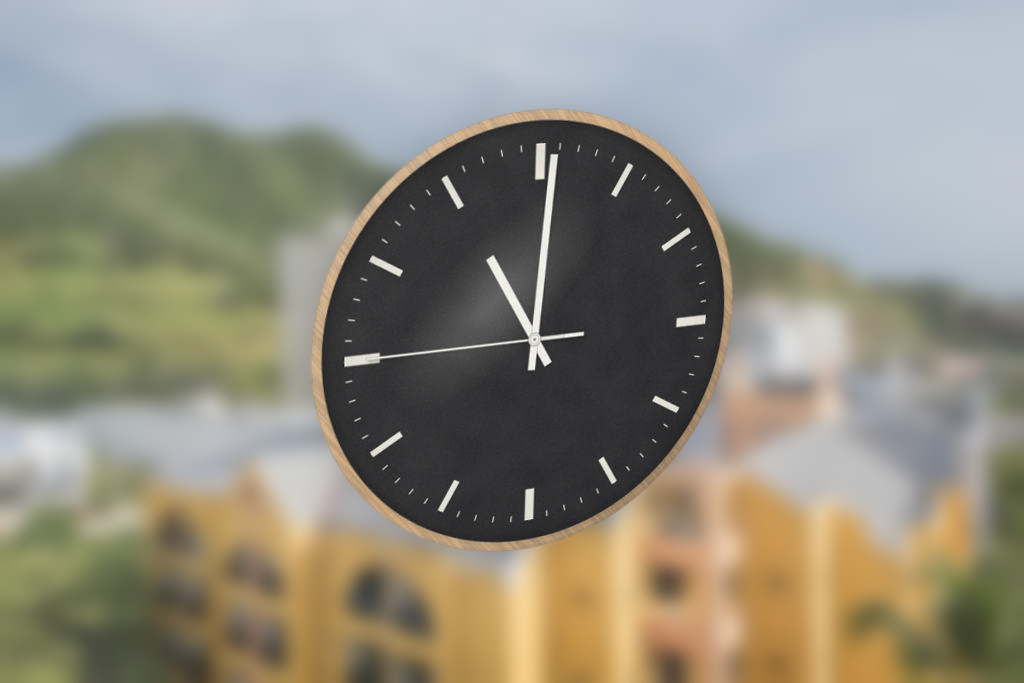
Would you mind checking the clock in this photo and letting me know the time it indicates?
11:00:45
